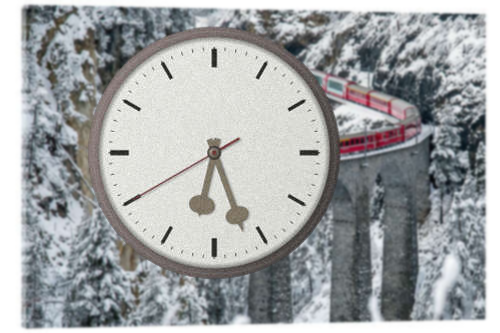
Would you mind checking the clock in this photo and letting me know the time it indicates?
6:26:40
